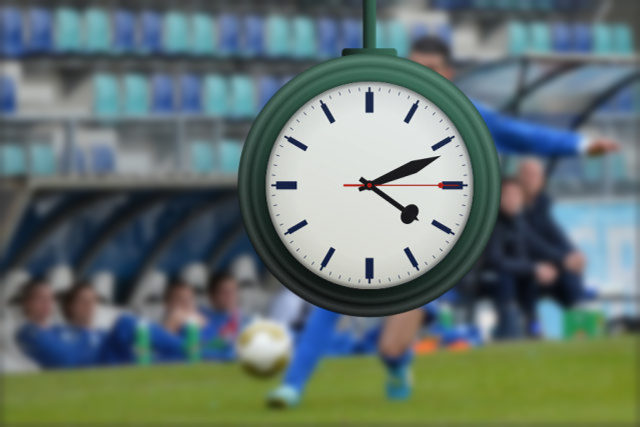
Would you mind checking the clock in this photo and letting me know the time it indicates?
4:11:15
